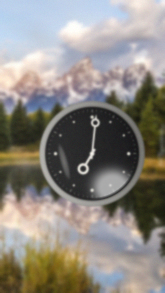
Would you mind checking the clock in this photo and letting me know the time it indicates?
7:01
